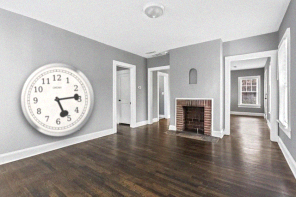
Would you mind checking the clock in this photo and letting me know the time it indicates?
5:14
